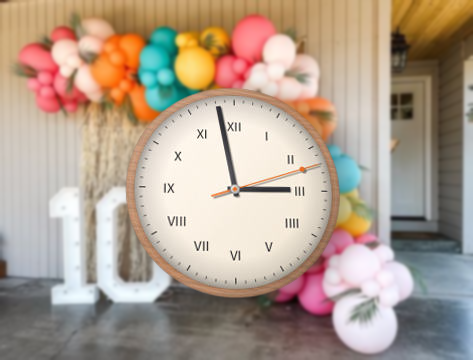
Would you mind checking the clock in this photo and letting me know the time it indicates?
2:58:12
